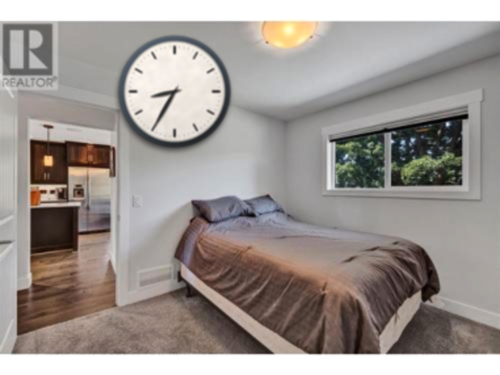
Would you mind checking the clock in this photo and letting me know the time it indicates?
8:35
